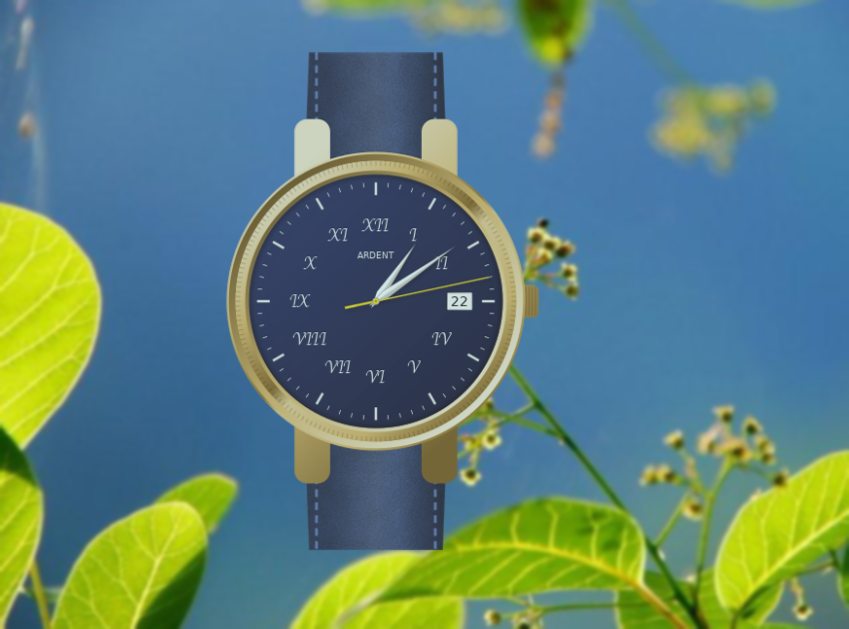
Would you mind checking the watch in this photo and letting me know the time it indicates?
1:09:13
